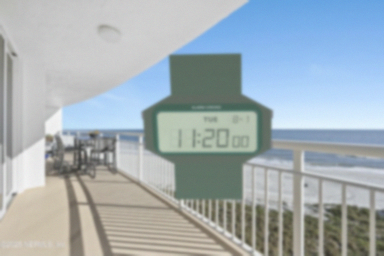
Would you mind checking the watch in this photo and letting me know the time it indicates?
11:20:00
